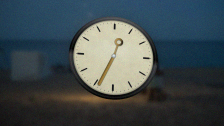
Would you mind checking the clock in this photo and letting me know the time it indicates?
12:34
